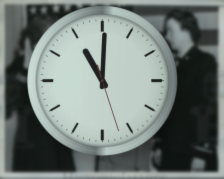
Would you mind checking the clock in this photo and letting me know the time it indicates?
11:00:27
